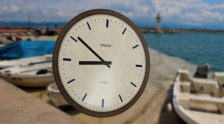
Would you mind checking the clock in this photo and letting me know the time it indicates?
8:51
